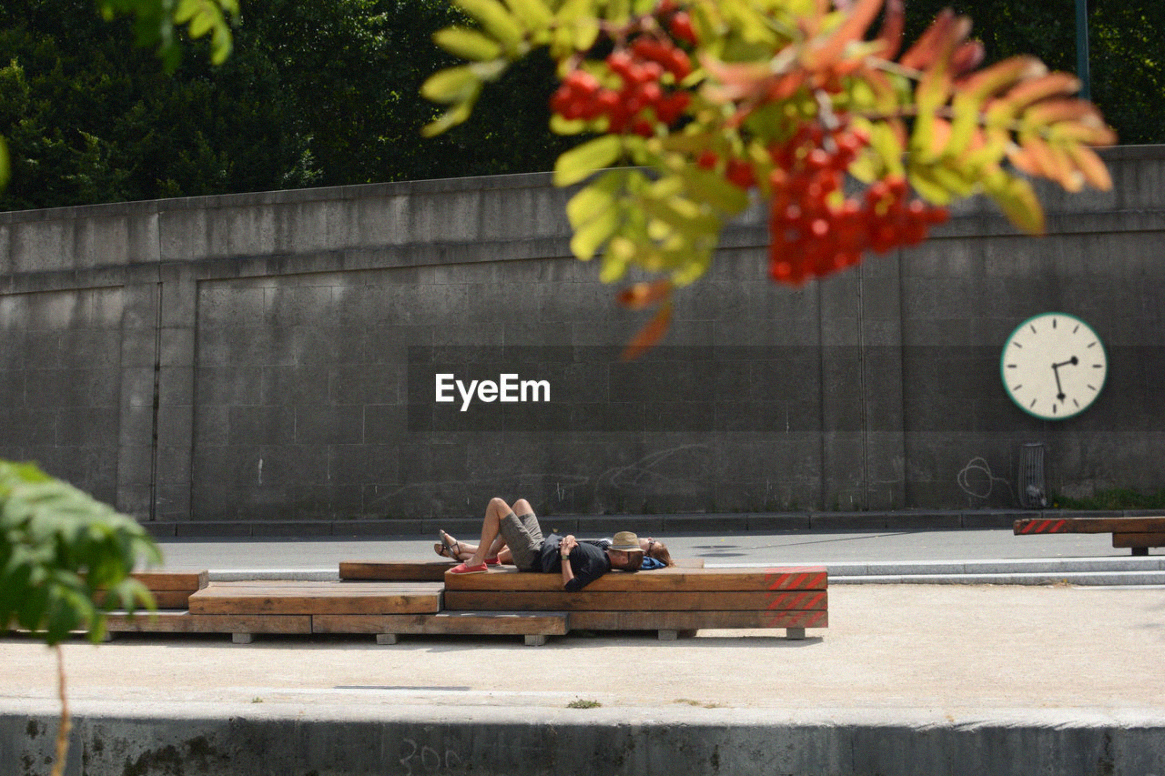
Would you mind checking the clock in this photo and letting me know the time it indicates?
2:28
